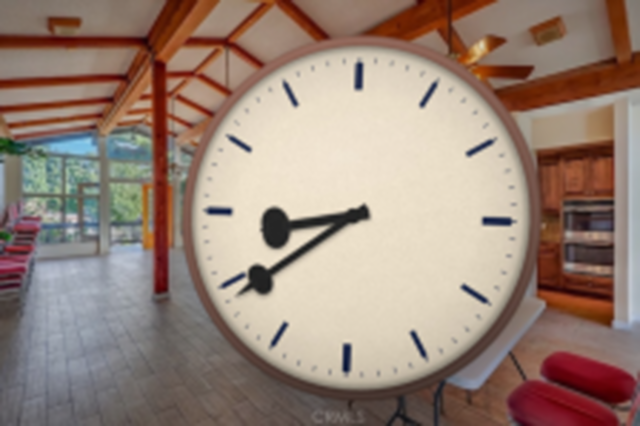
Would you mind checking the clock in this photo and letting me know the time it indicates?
8:39
